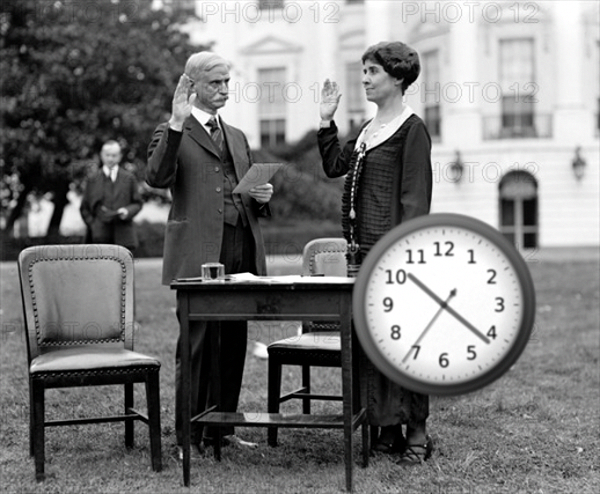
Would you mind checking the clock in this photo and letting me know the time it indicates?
10:21:36
